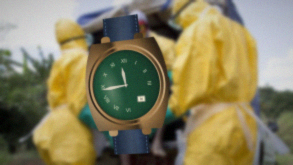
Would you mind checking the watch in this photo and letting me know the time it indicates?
11:44
